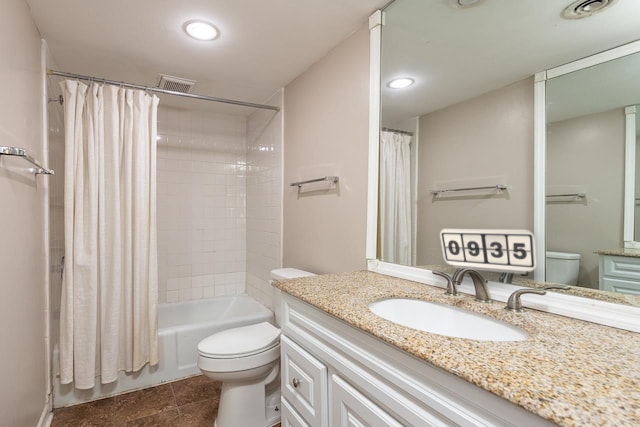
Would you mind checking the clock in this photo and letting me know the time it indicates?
9:35
